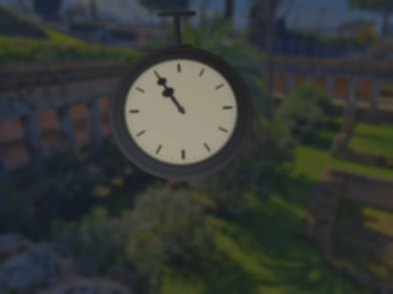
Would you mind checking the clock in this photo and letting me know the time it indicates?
10:55
